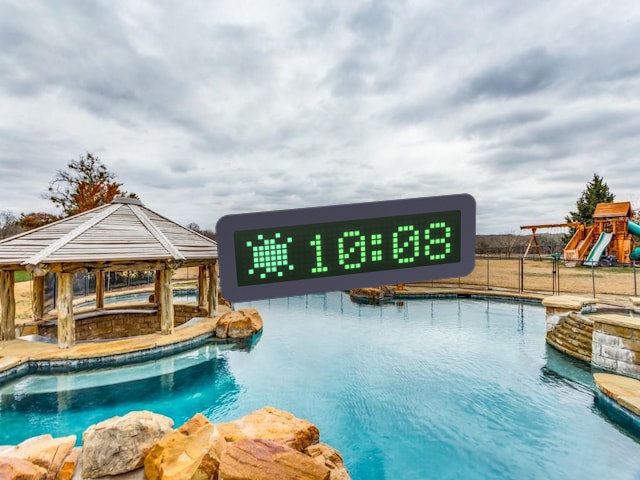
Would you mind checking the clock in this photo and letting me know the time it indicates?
10:08
